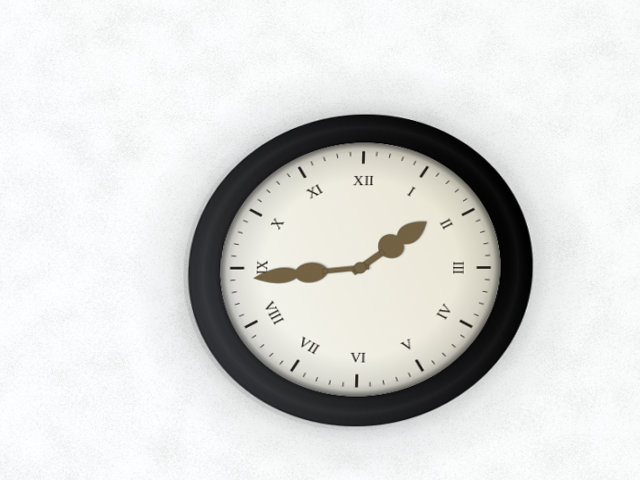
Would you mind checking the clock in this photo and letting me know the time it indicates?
1:44
